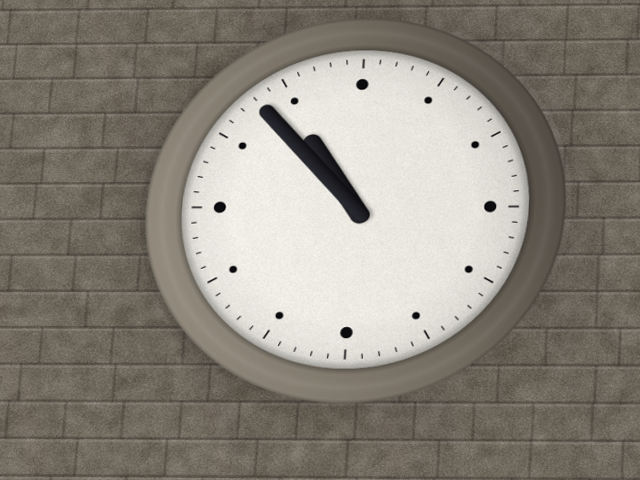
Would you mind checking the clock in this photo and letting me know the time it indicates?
10:53
